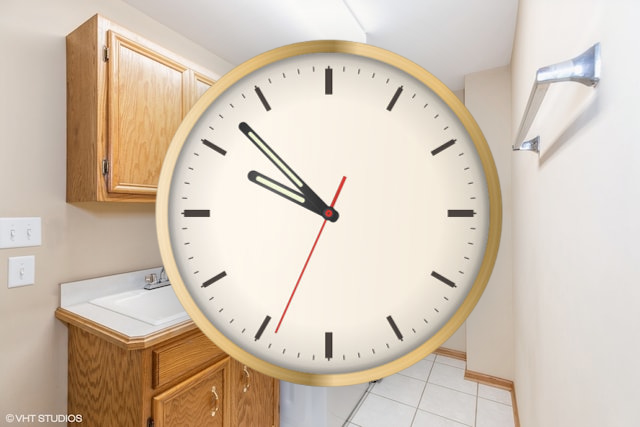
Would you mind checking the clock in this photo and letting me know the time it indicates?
9:52:34
